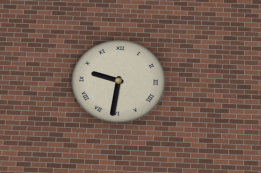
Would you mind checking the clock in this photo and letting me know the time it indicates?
9:31
